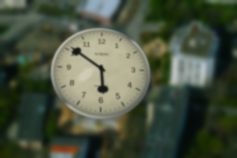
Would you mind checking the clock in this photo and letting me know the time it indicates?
5:51
